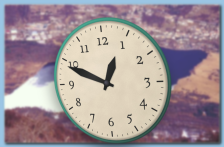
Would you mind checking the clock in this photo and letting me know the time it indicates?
12:49
